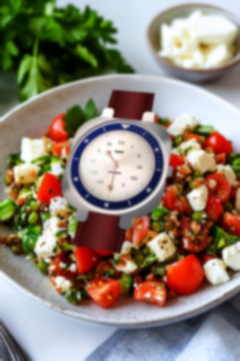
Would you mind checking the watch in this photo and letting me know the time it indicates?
10:30
